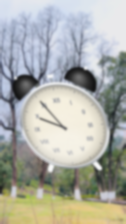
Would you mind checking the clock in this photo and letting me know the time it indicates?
9:55
